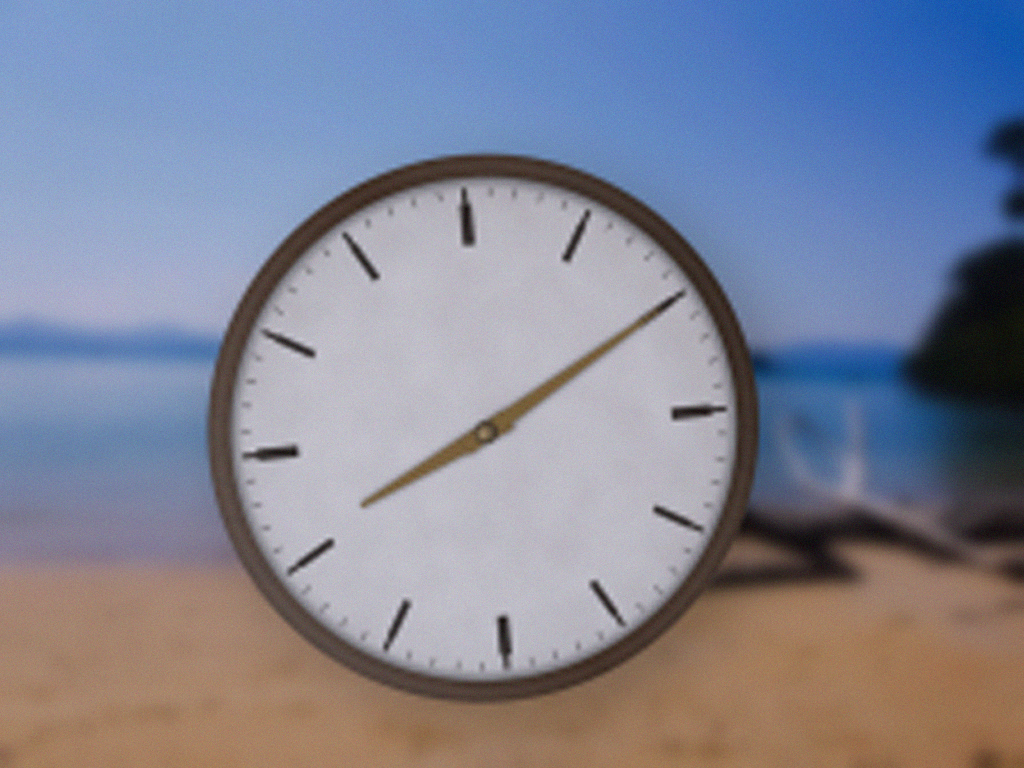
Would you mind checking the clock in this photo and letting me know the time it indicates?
8:10
